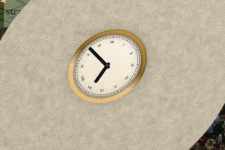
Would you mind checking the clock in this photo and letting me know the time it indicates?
6:52
